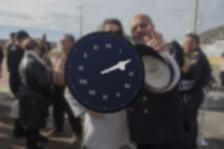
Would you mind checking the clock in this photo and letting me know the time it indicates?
2:10
